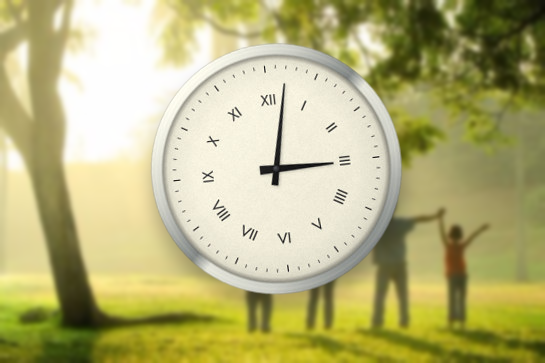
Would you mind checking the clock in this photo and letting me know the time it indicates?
3:02
